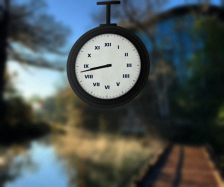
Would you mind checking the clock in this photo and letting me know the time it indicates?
8:43
